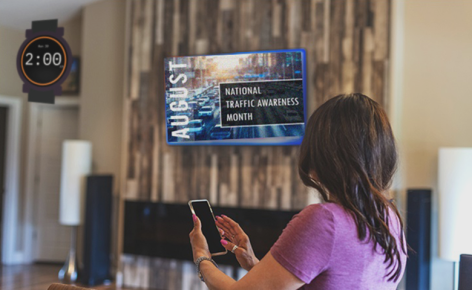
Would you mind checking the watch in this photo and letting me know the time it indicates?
2:00
